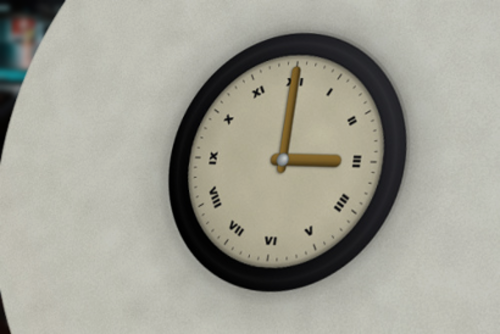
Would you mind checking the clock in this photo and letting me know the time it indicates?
3:00
